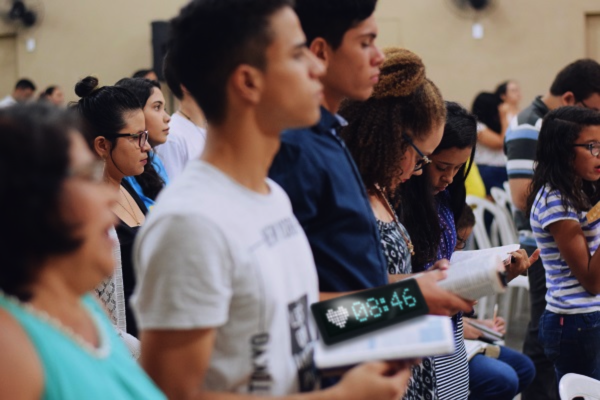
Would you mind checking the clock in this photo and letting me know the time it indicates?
8:46
